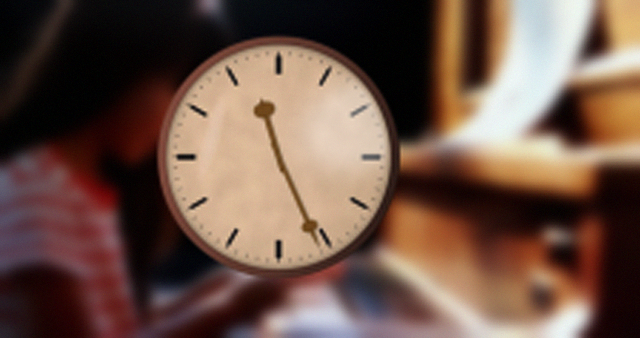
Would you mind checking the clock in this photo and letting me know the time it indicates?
11:26
